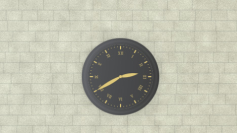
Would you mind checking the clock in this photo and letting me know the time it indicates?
2:40
